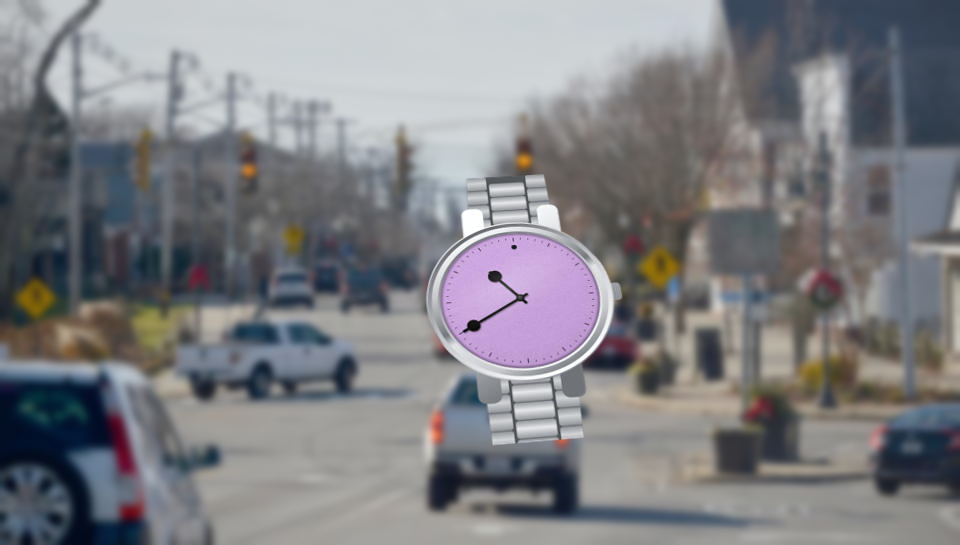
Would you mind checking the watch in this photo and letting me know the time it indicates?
10:40
